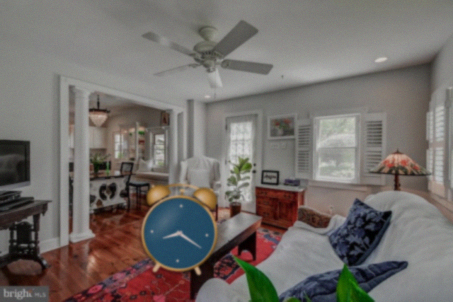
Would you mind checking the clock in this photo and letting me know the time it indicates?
8:20
